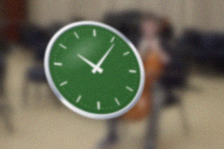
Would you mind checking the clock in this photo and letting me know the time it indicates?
10:06
